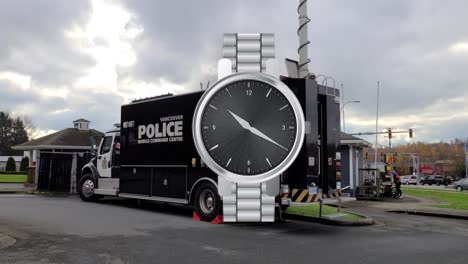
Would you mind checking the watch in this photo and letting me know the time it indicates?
10:20
